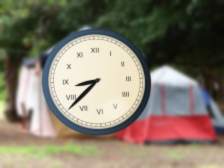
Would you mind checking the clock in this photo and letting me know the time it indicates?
8:38
